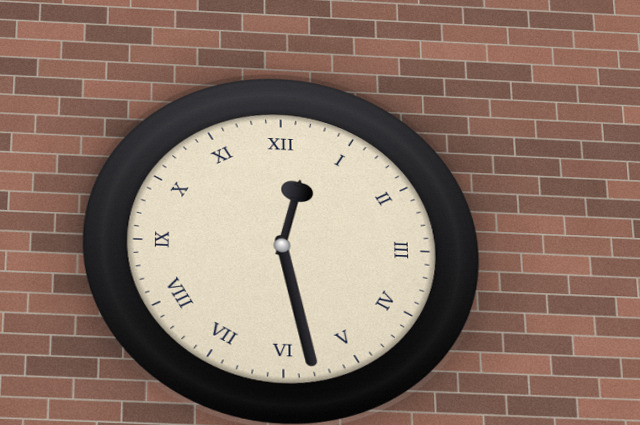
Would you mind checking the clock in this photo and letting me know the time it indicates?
12:28
